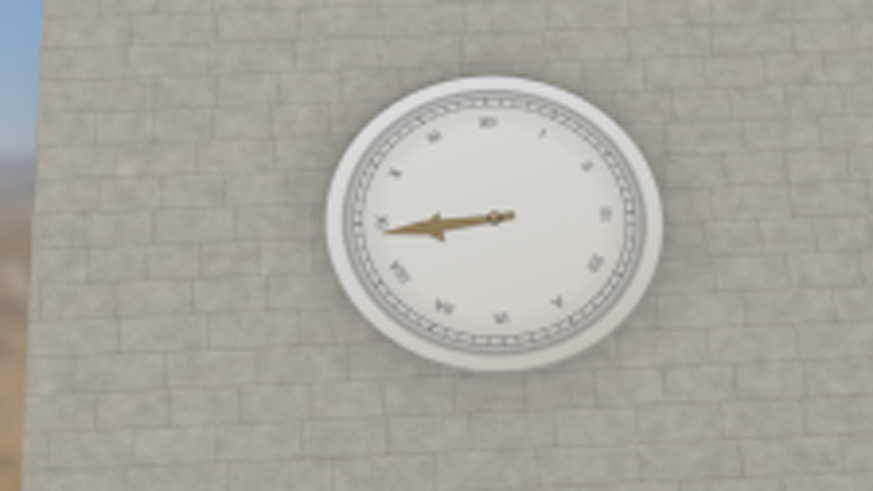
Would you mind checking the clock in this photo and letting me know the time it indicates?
8:44
